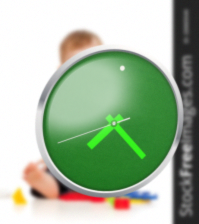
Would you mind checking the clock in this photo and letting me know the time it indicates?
7:21:41
